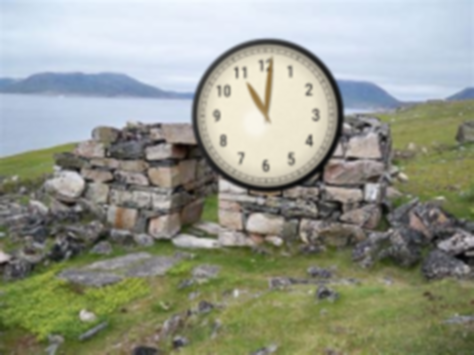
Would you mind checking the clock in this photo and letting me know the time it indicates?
11:01
